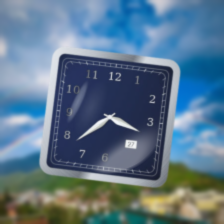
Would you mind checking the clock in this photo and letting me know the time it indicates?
3:38
